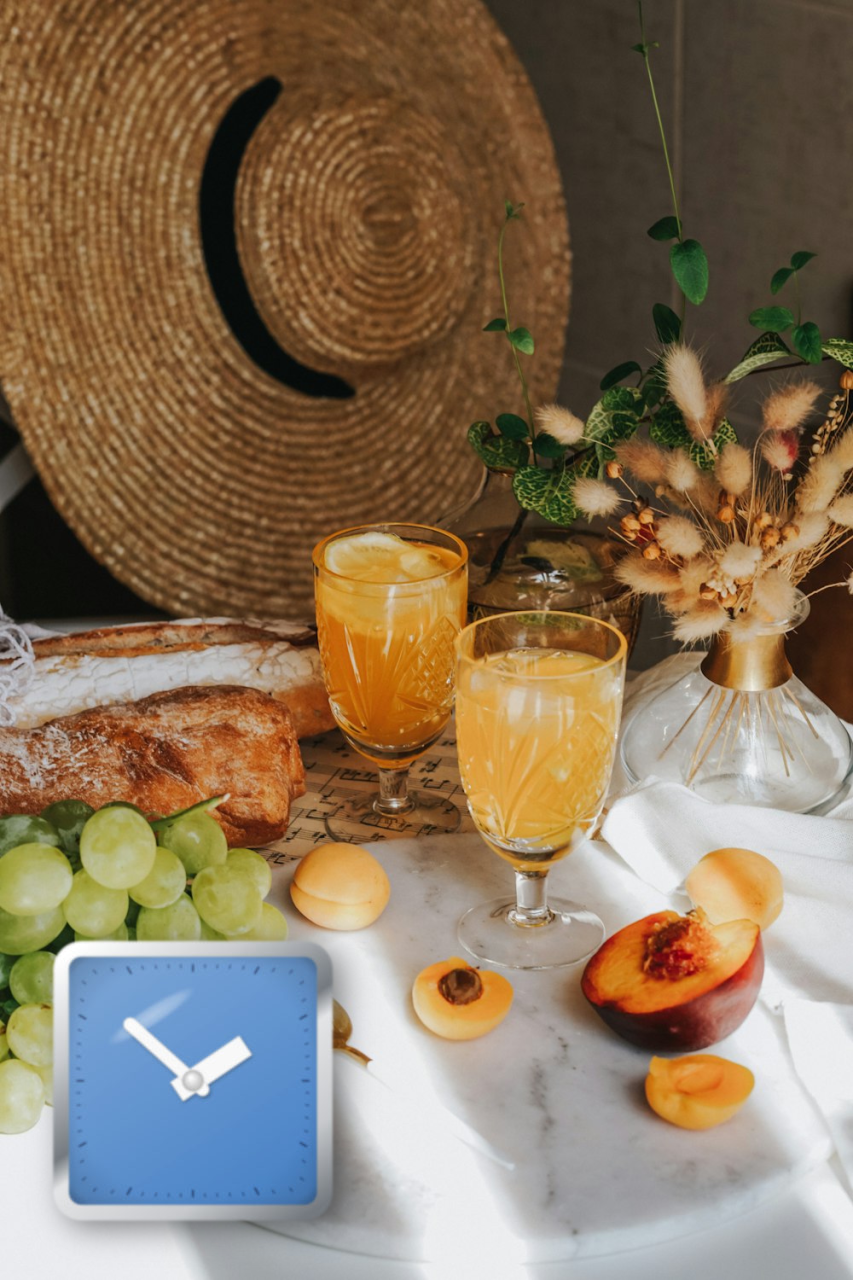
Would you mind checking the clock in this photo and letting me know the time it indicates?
1:52
